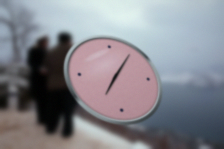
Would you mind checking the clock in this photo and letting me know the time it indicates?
7:06
